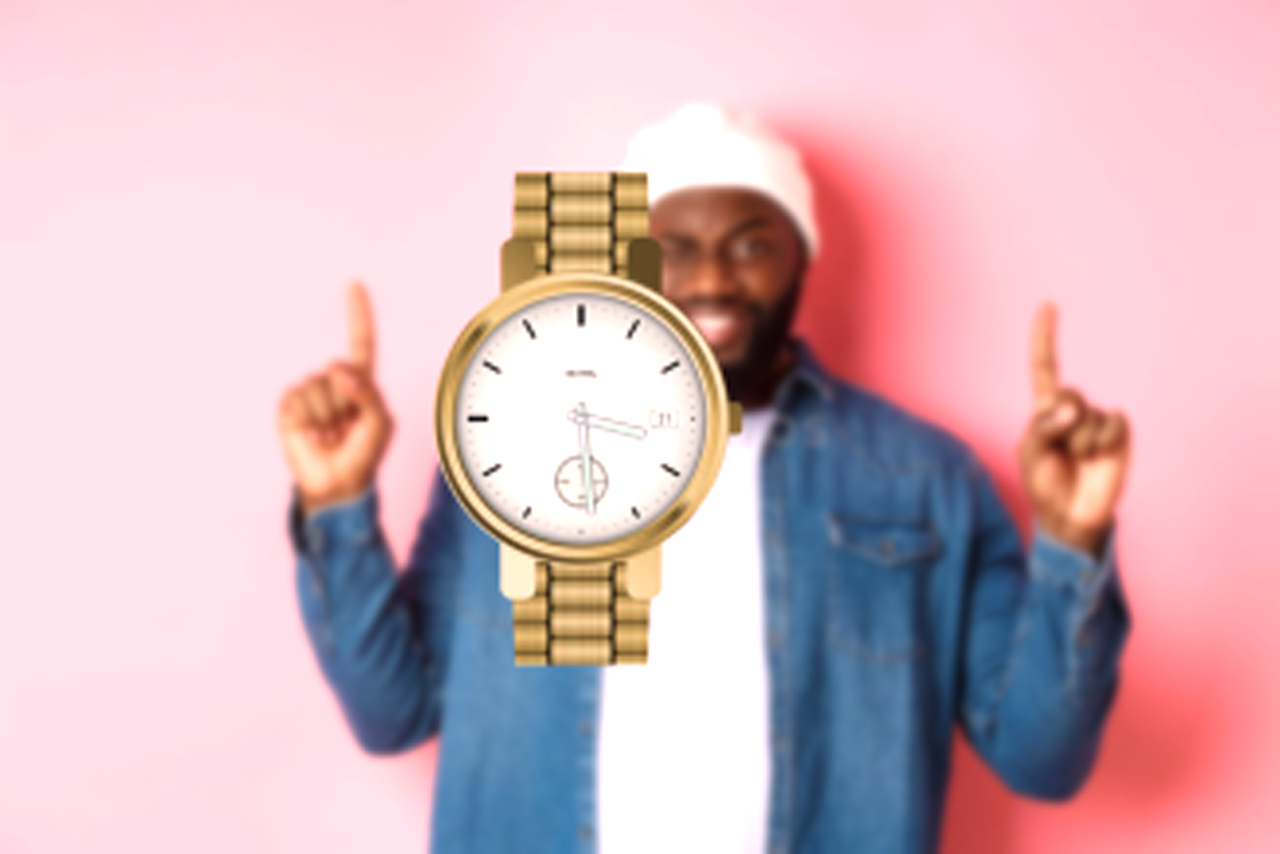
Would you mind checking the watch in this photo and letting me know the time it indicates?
3:29
